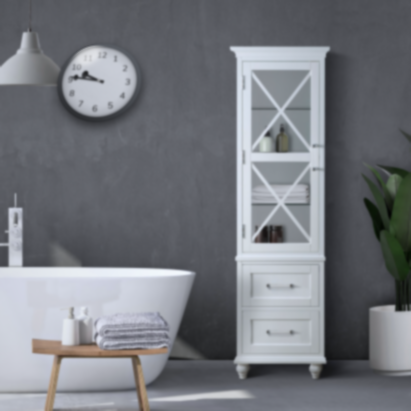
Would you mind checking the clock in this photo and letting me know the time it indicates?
9:46
